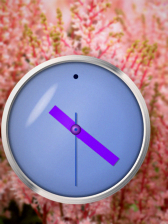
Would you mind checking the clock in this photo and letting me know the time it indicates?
10:21:30
